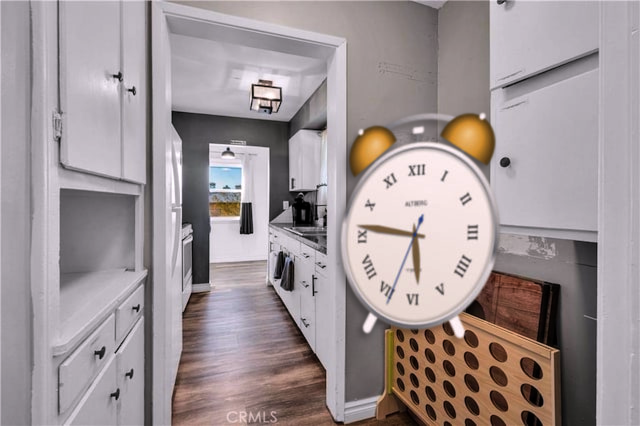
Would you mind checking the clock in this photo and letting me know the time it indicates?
5:46:34
